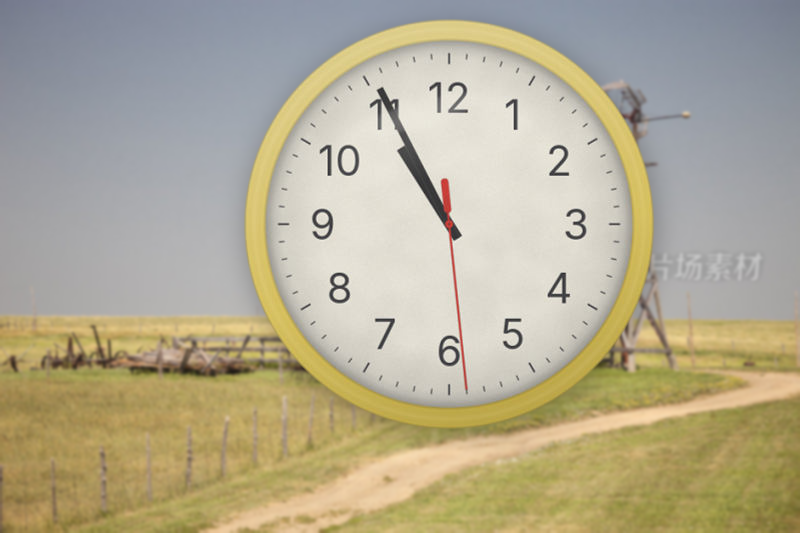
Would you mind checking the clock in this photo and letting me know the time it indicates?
10:55:29
